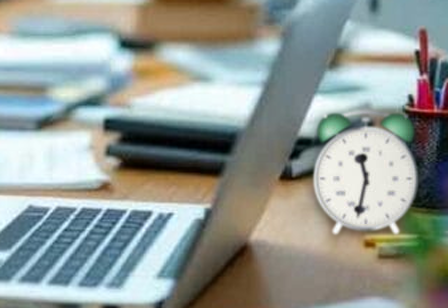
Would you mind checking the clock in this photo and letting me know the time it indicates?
11:32
